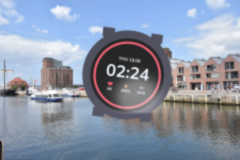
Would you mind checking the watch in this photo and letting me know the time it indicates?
2:24
